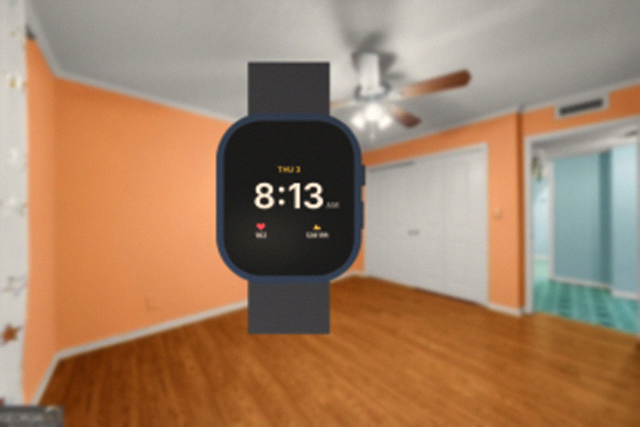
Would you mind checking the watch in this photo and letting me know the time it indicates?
8:13
